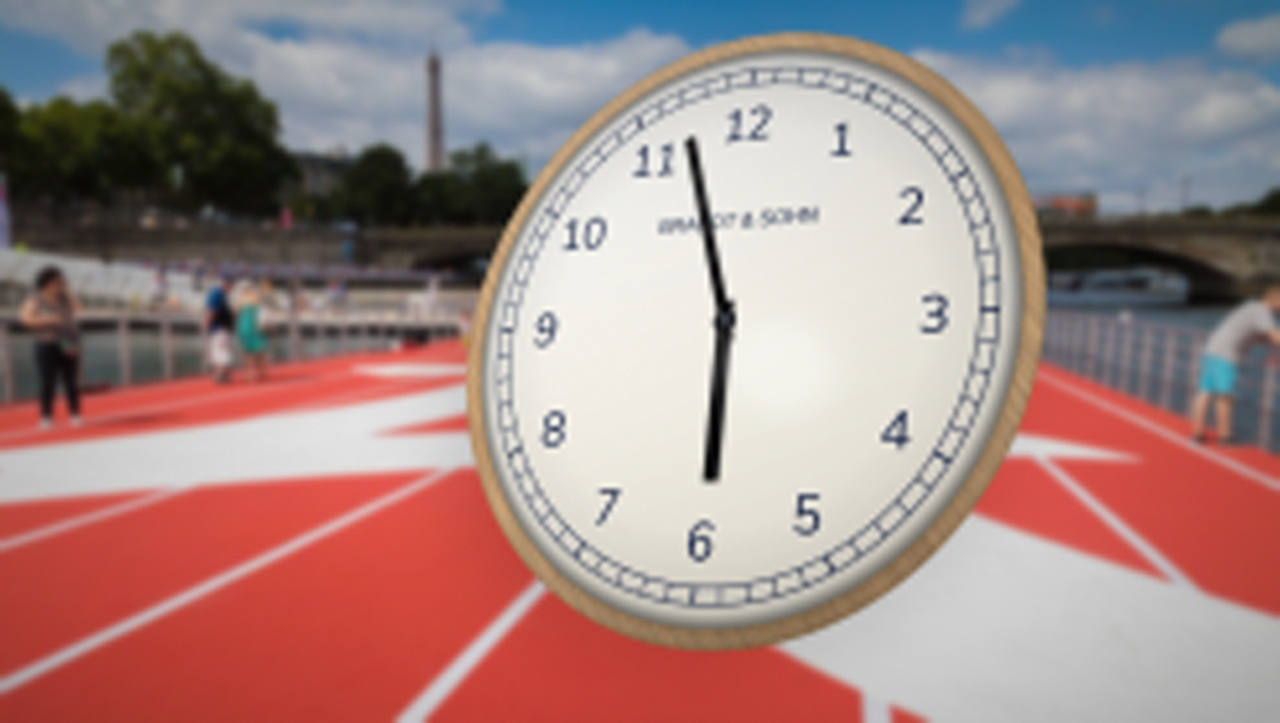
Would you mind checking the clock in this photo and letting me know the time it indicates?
5:57
